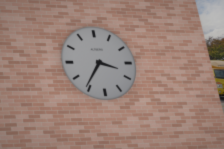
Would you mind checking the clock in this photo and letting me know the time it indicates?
3:36
